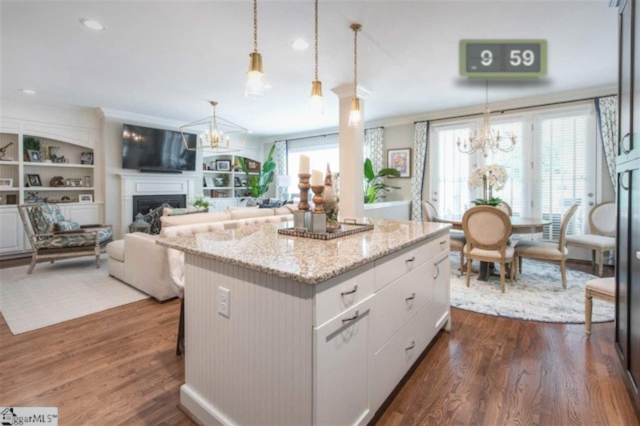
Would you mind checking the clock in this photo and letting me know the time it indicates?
9:59
